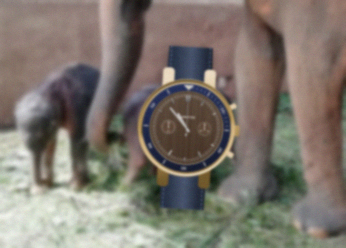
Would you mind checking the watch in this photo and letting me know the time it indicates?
10:53
